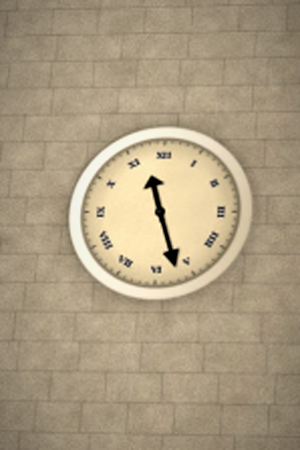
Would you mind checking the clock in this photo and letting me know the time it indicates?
11:27
